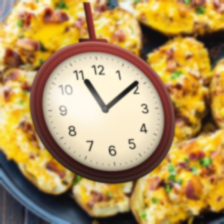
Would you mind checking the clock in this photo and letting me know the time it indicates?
11:09
